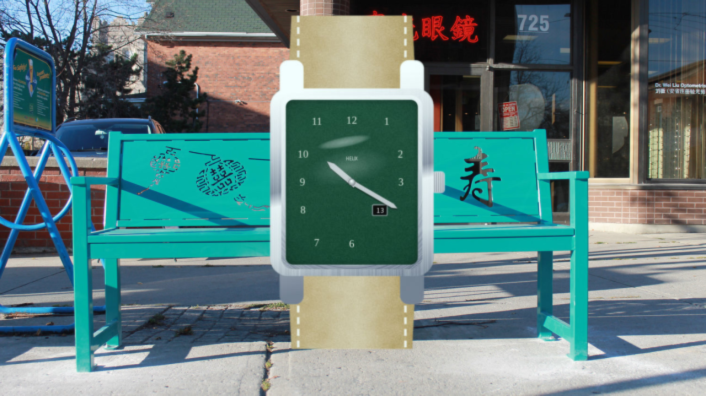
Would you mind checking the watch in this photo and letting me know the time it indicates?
10:20
